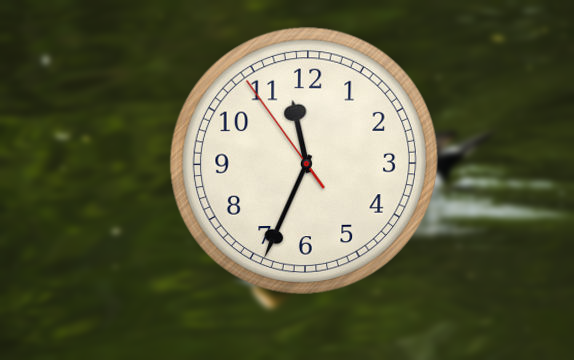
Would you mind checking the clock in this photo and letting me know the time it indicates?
11:33:54
